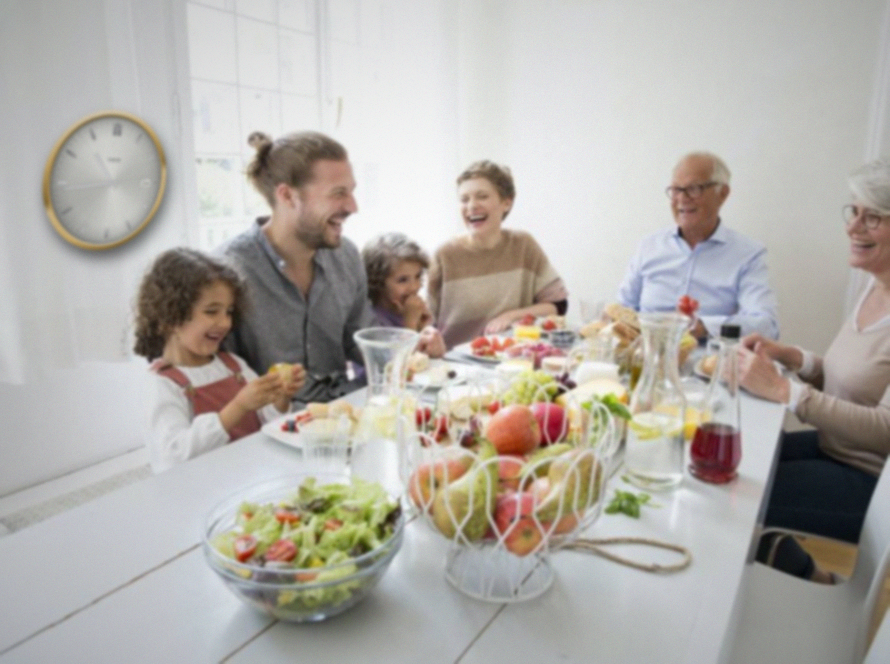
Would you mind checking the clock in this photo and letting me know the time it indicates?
10:44
